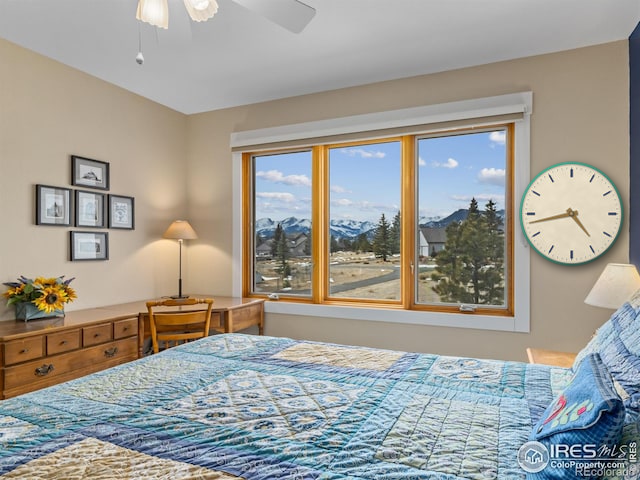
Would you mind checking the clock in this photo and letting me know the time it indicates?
4:43
